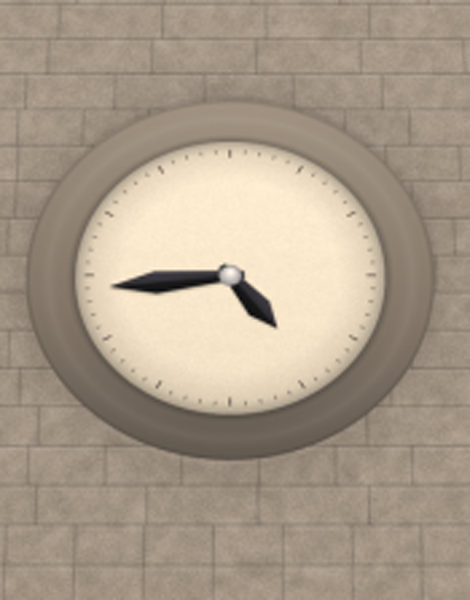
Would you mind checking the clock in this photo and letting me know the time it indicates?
4:44
